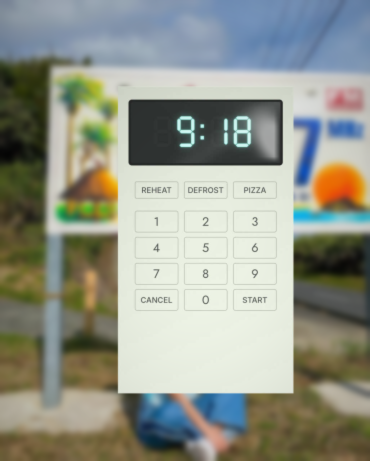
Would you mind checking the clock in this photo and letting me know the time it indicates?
9:18
